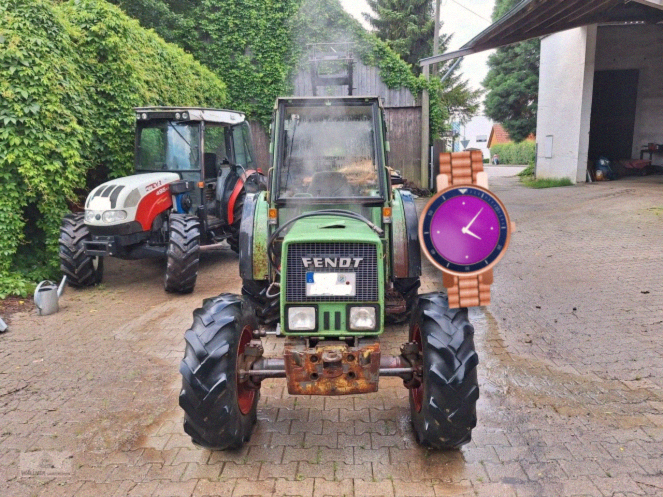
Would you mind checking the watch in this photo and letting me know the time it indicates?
4:07
